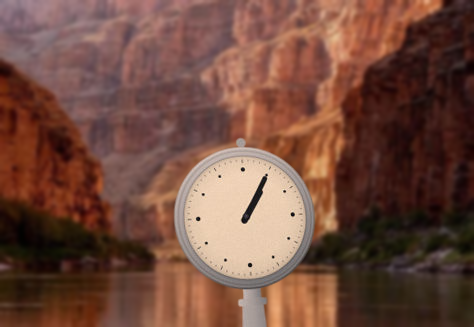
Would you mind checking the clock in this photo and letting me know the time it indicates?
1:05
